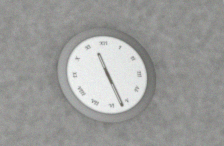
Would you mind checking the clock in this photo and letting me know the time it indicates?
11:27
